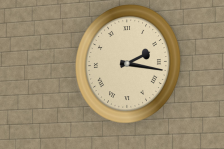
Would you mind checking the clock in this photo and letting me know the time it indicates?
2:17
